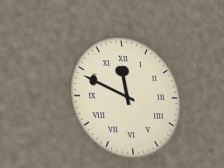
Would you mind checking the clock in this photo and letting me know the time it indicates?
11:49
